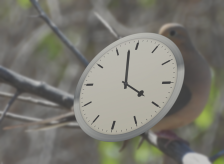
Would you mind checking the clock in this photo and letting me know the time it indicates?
3:58
